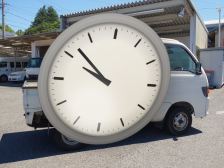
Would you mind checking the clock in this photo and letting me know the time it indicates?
9:52
